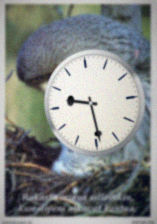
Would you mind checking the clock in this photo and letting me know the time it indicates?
9:29
